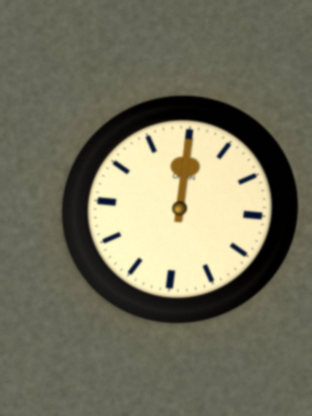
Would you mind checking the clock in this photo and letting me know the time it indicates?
12:00
